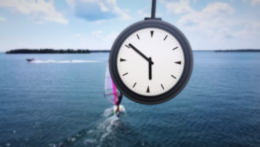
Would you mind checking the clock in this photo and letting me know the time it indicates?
5:51
